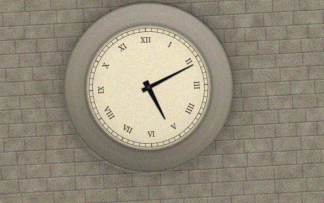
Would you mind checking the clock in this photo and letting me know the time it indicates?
5:11
